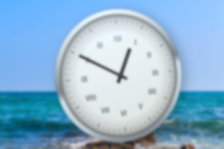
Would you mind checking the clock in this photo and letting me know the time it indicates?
12:50
